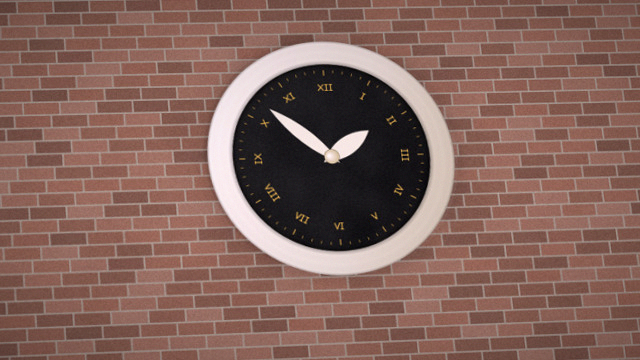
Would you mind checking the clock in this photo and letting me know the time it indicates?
1:52
